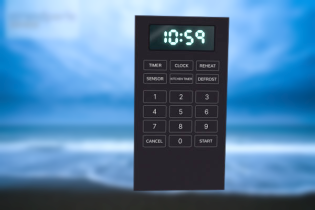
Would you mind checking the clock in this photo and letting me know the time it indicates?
10:59
